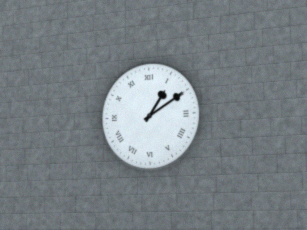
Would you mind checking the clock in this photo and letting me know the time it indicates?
1:10
